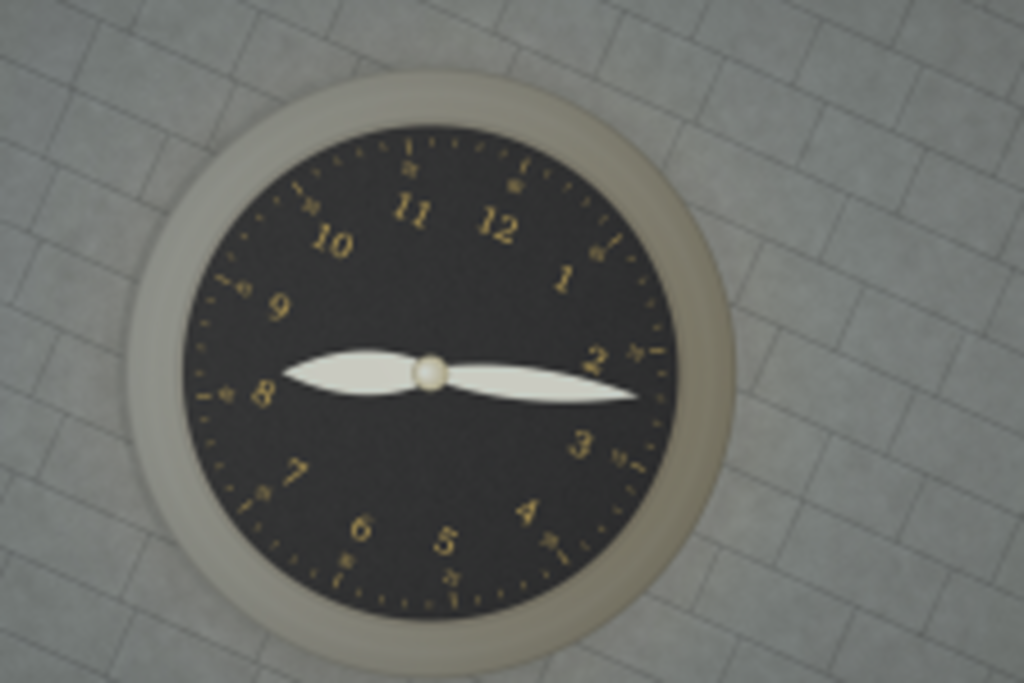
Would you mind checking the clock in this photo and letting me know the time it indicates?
8:12
